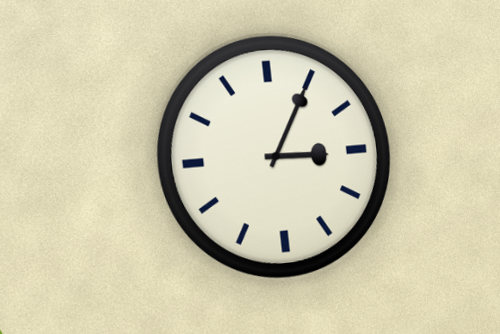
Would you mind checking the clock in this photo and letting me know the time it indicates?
3:05
